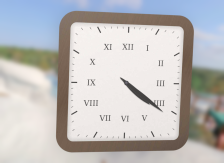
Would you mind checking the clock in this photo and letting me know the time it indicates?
4:21
